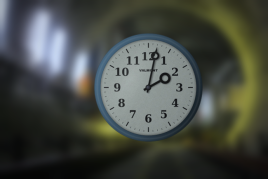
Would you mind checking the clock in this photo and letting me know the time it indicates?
2:02
